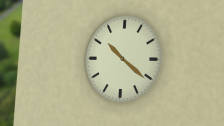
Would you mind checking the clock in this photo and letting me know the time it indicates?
10:21
